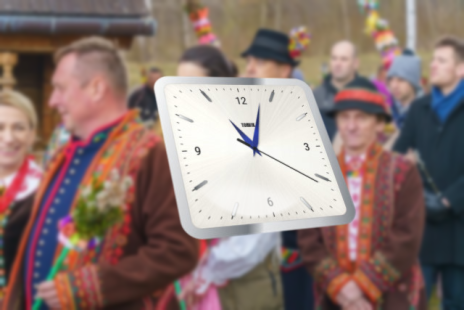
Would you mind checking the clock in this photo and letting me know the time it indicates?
11:03:21
